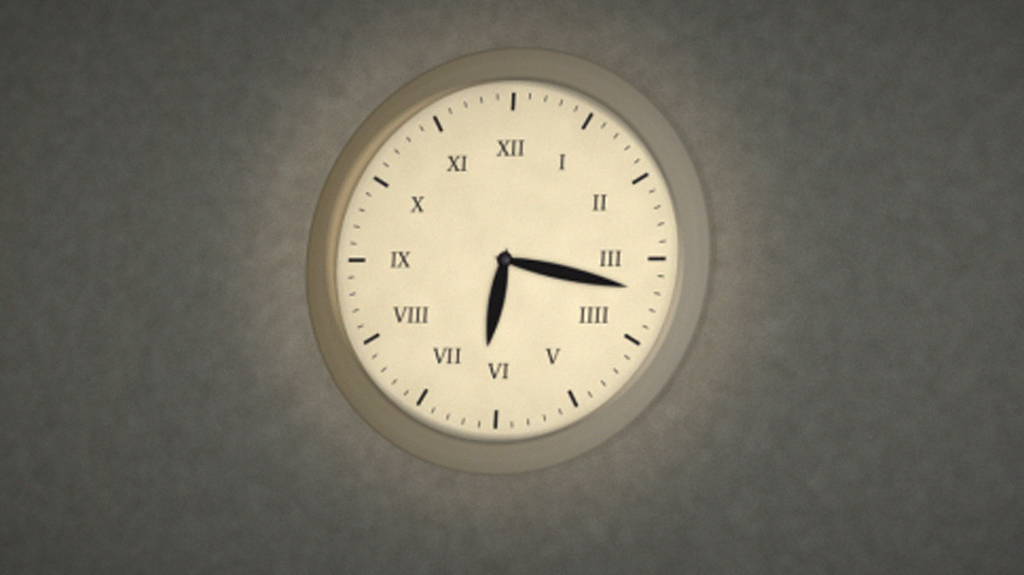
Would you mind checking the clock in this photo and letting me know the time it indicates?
6:17
